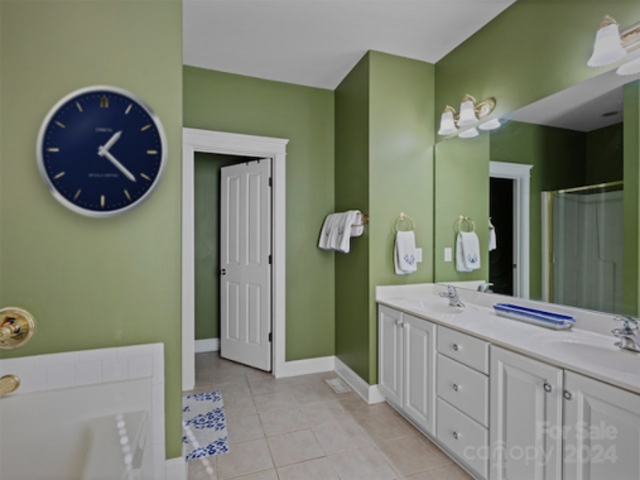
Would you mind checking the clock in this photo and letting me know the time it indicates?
1:22
